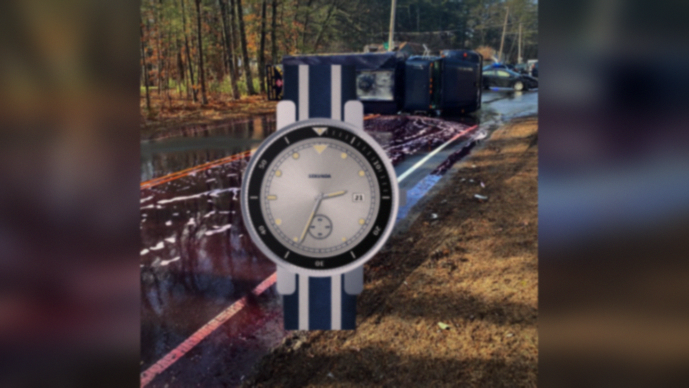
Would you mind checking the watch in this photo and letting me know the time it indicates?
2:34
